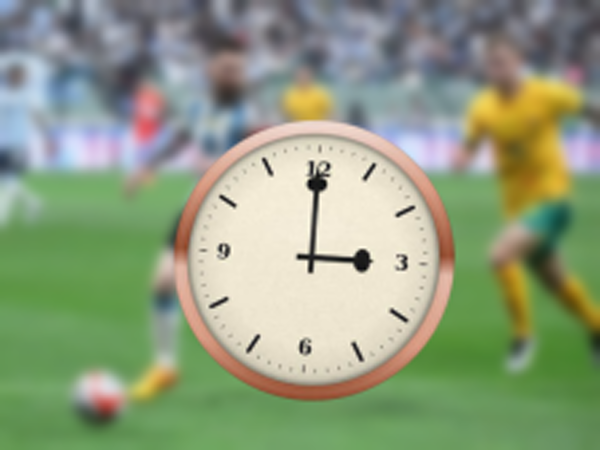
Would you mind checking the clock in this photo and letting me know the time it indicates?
3:00
